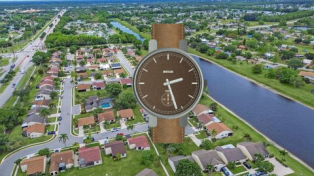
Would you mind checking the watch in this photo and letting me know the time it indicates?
2:27
